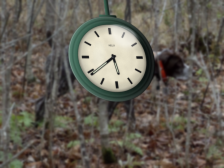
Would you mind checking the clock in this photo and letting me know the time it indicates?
5:39
